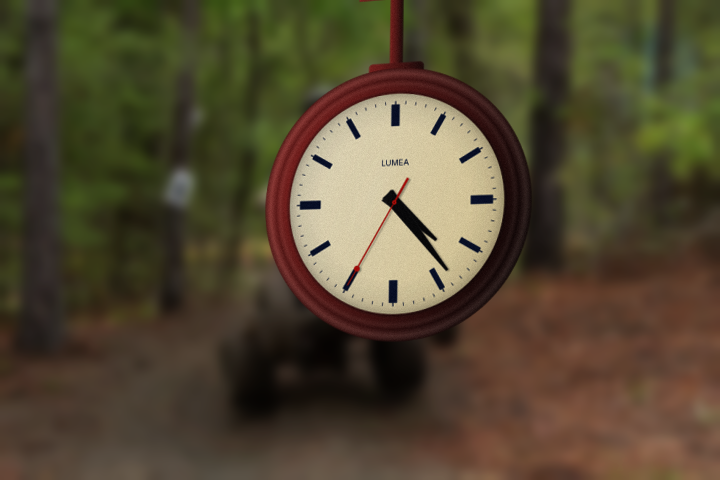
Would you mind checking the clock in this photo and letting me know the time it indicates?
4:23:35
